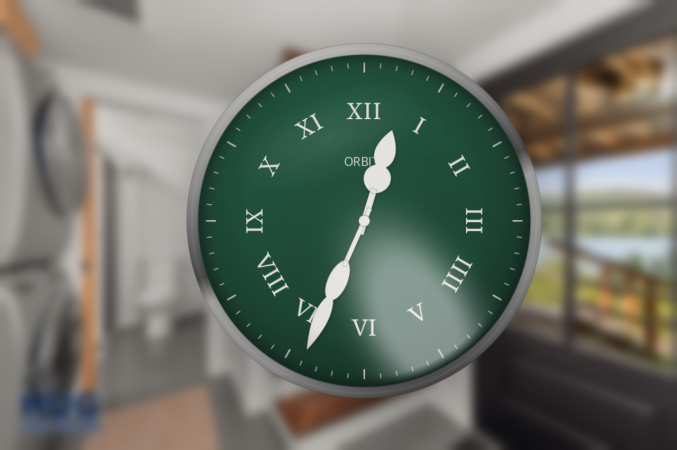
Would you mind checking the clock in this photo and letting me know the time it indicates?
12:34
